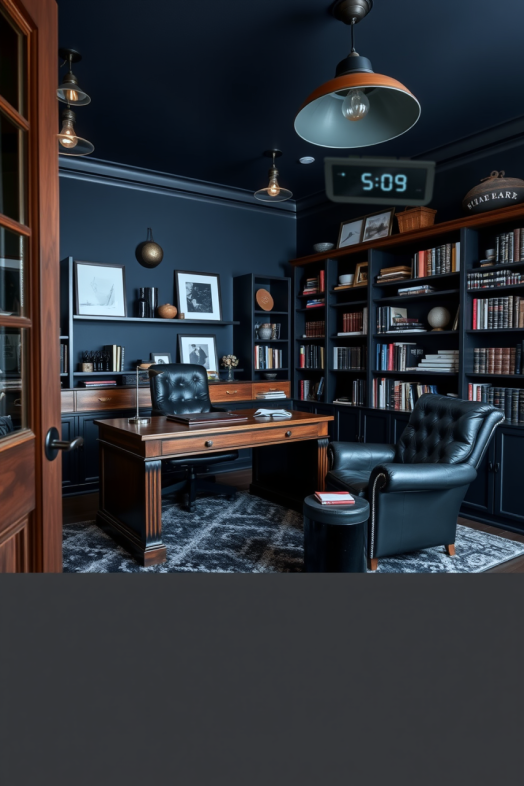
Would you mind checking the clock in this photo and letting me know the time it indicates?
5:09
